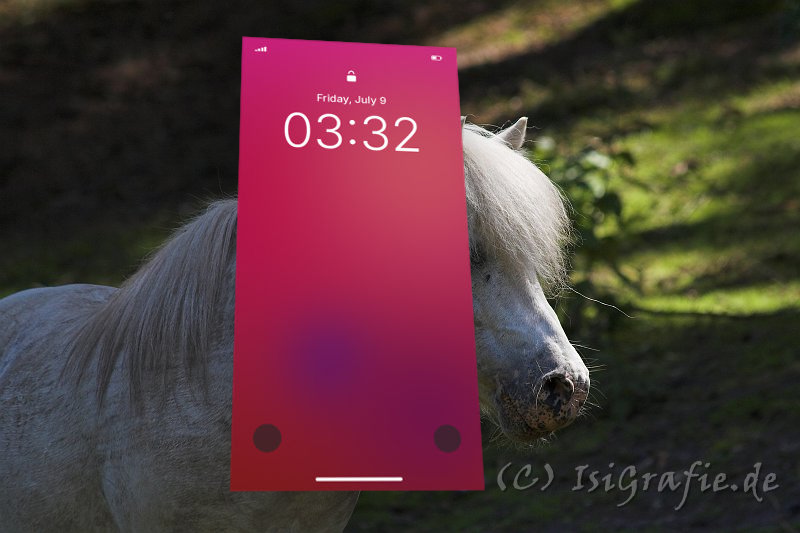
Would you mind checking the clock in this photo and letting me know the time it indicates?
3:32
